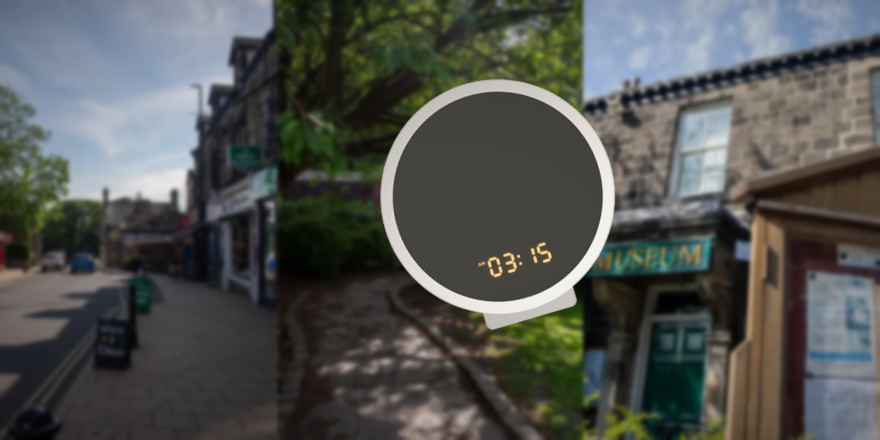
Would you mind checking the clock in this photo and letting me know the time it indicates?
3:15
